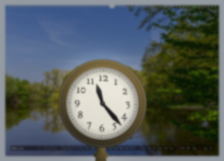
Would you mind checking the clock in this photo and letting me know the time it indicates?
11:23
